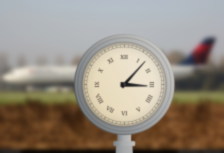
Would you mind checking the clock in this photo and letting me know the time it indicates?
3:07
